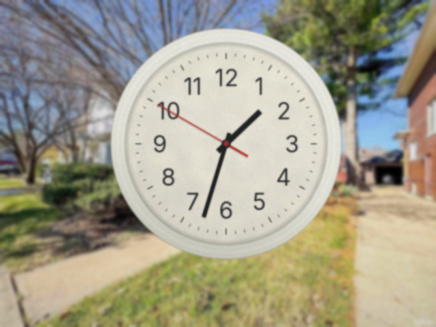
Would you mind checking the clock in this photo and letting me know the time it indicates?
1:32:50
